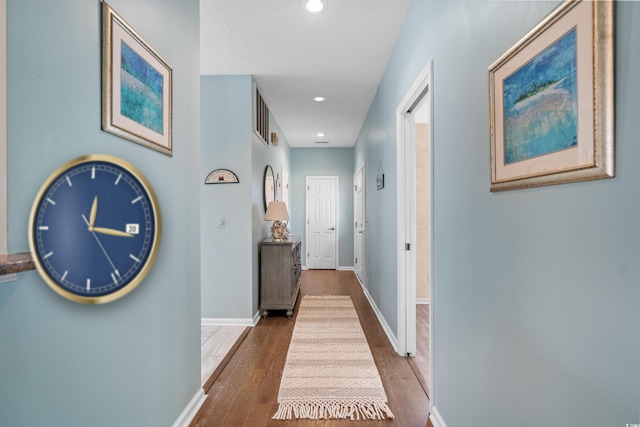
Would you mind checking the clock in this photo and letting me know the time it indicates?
12:16:24
